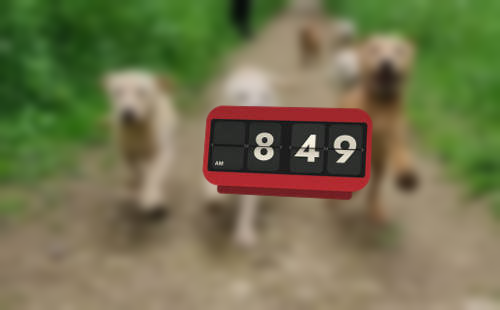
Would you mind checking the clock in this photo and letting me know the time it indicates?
8:49
